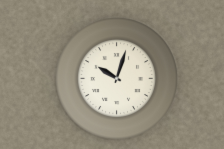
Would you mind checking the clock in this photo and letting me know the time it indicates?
10:03
